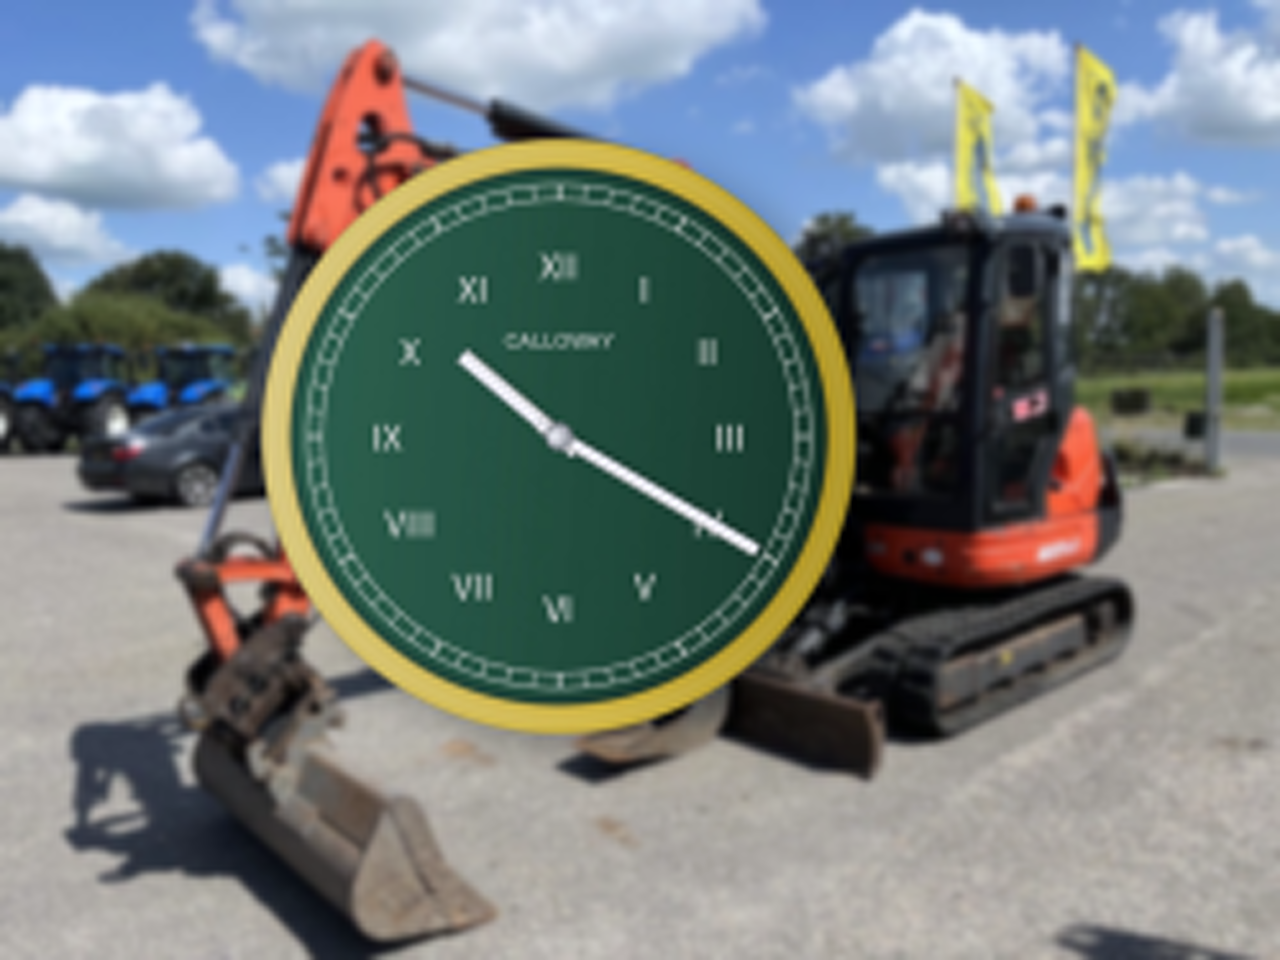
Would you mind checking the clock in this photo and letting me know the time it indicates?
10:20
